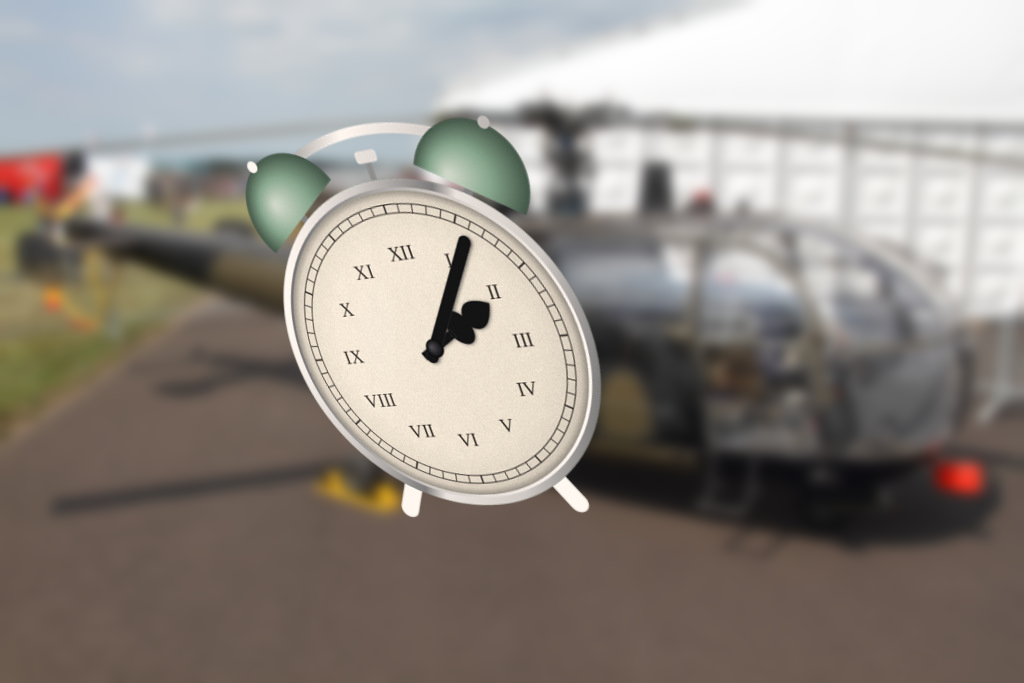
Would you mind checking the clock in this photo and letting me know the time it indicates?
2:06
